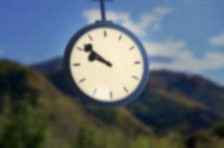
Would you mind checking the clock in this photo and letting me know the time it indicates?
9:52
